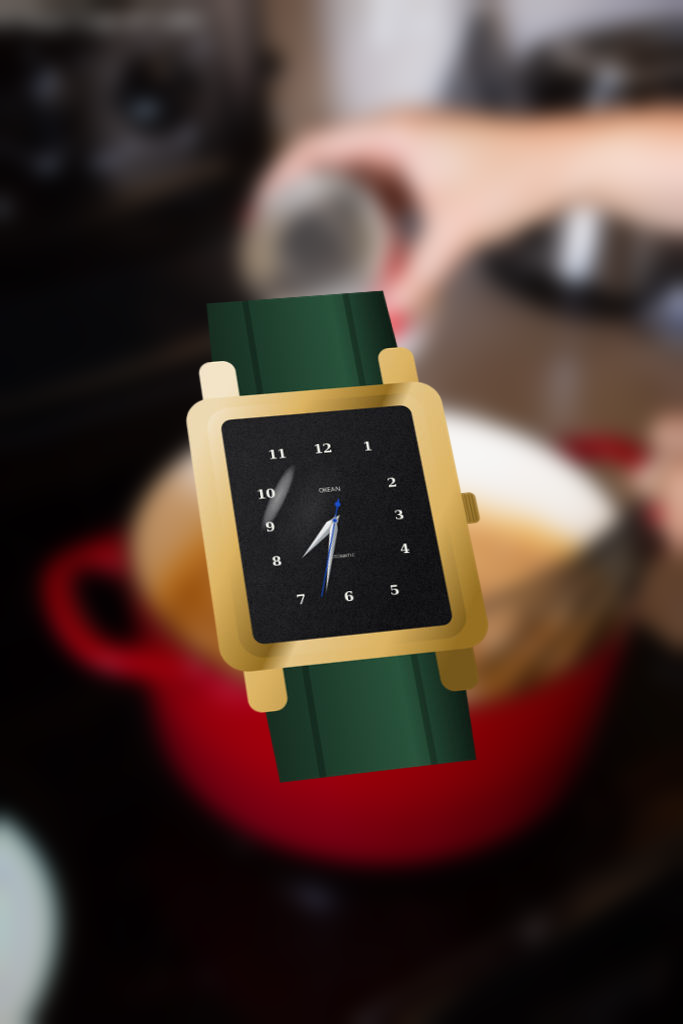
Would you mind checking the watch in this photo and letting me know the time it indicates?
7:32:33
